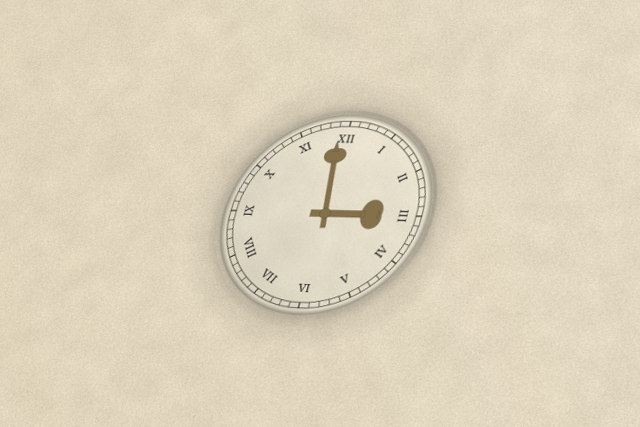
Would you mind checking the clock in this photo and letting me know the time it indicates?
2:59
